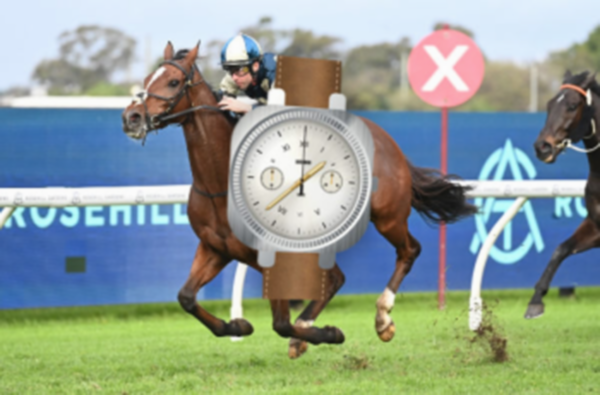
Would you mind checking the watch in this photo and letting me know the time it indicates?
1:38
